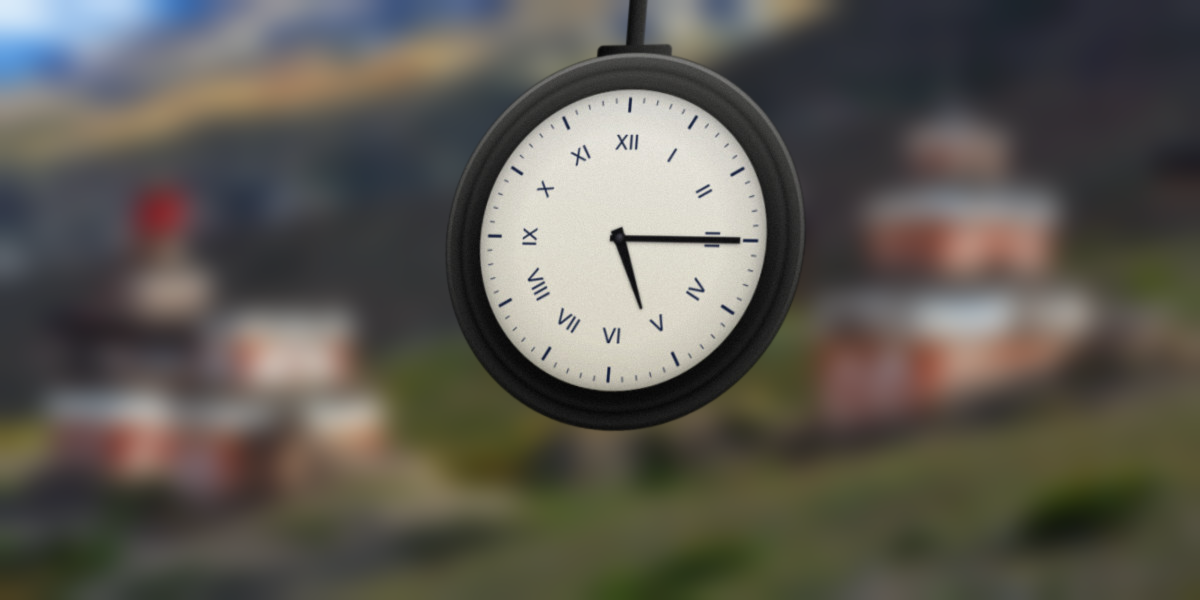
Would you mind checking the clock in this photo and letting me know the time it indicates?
5:15
